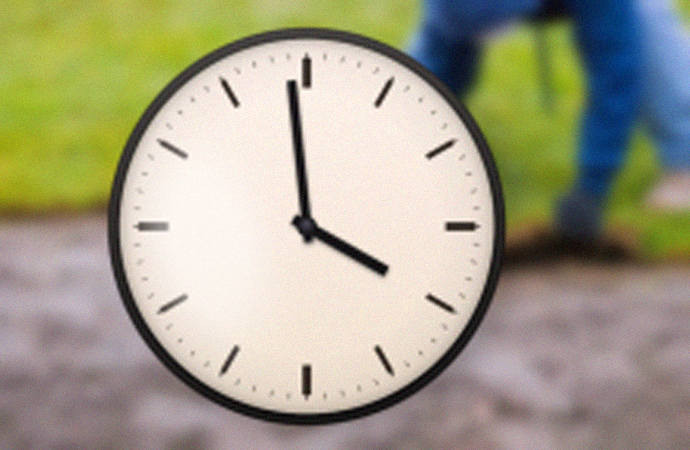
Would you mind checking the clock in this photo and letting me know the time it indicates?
3:59
